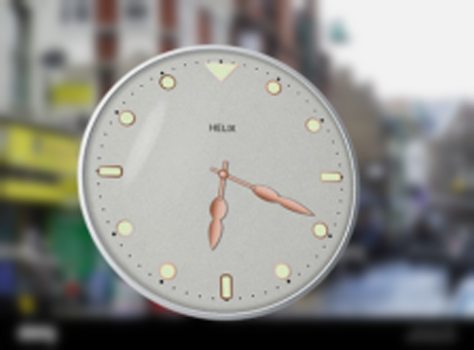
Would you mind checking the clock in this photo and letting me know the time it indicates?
6:19
